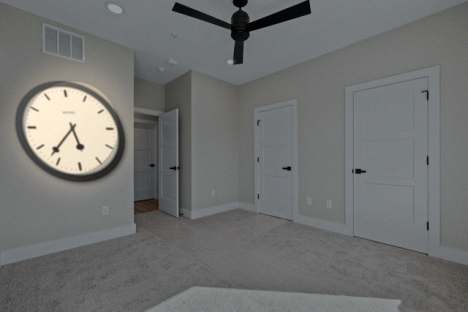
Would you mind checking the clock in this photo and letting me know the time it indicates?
5:37
